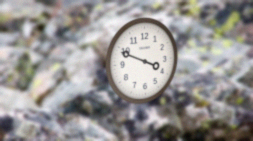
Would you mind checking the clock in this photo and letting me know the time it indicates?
3:49
